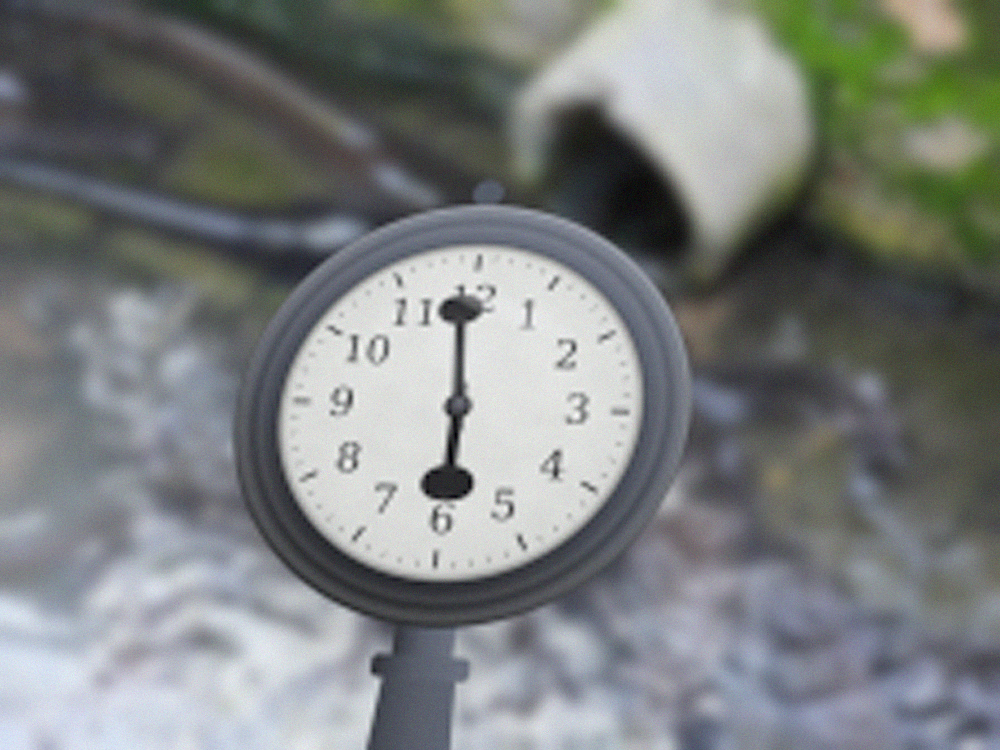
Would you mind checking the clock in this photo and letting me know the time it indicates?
5:59
